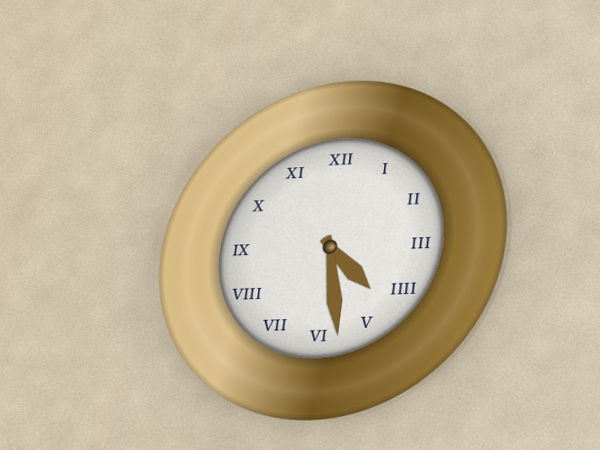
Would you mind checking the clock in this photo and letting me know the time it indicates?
4:28
